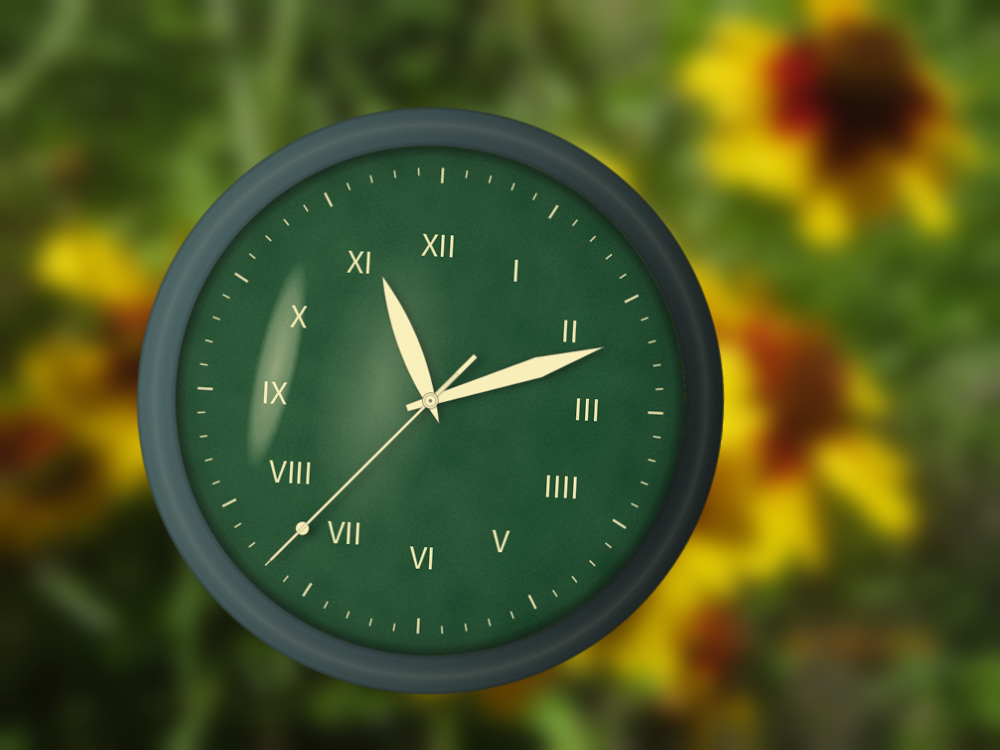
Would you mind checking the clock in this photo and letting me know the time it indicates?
11:11:37
